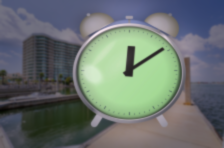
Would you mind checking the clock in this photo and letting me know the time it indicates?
12:09
